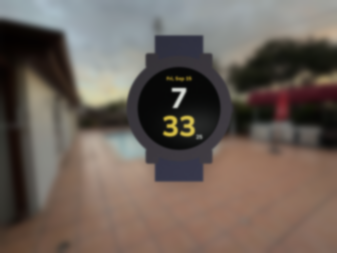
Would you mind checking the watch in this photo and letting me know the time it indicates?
7:33
